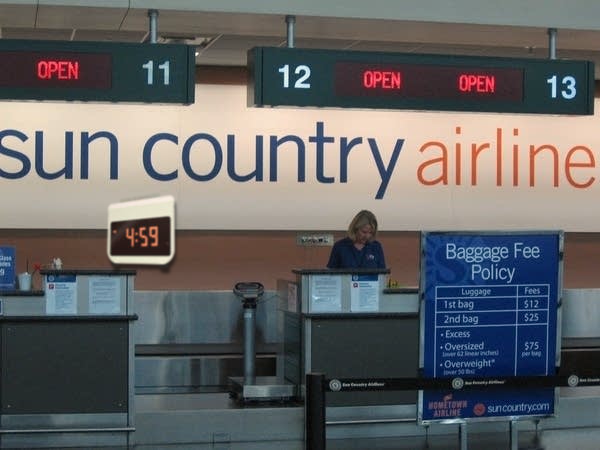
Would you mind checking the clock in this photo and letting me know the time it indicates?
4:59
